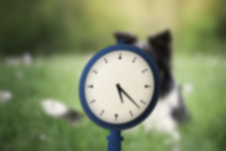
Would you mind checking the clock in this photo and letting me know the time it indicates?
5:22
